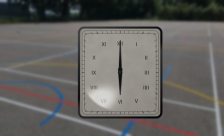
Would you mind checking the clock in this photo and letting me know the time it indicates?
6:00
